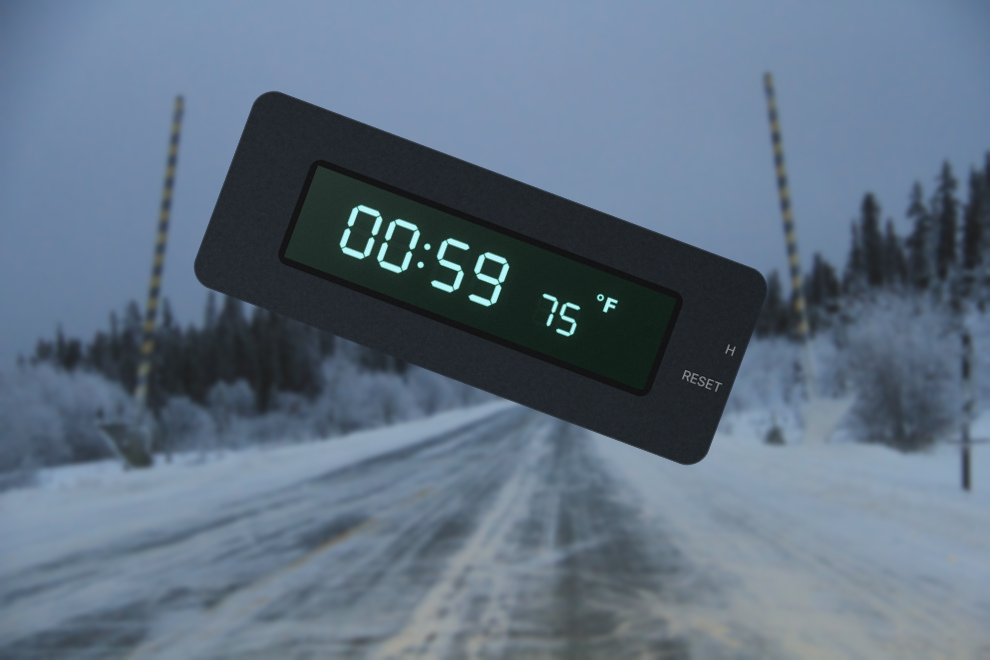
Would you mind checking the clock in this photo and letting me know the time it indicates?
0:59
